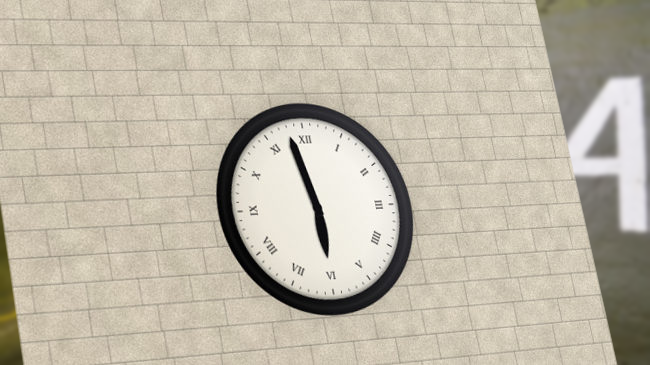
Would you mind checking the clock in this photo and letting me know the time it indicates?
5:58
